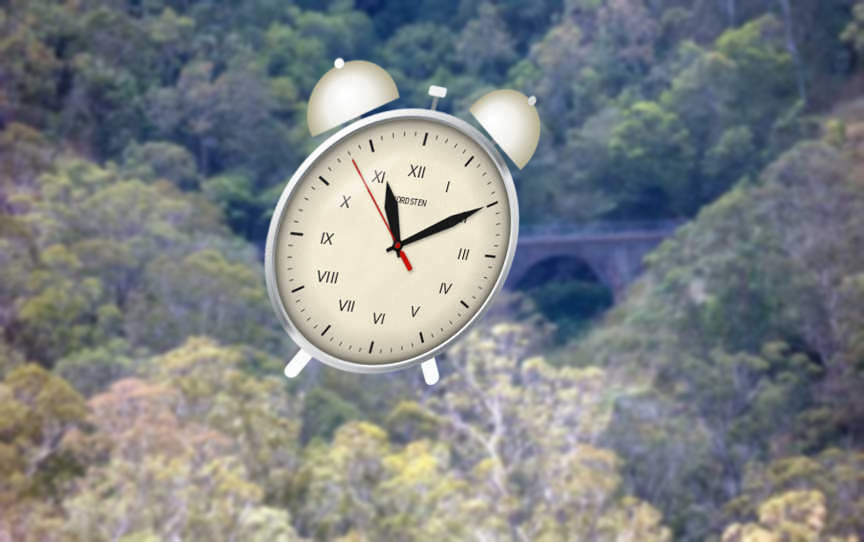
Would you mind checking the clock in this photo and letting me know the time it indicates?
11:09:53
